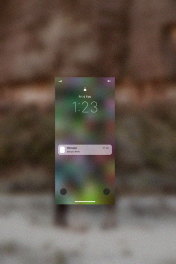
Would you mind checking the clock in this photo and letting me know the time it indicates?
1:23
